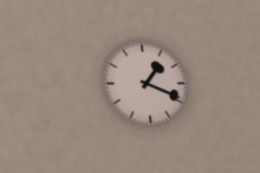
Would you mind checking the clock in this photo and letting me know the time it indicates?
1:19
